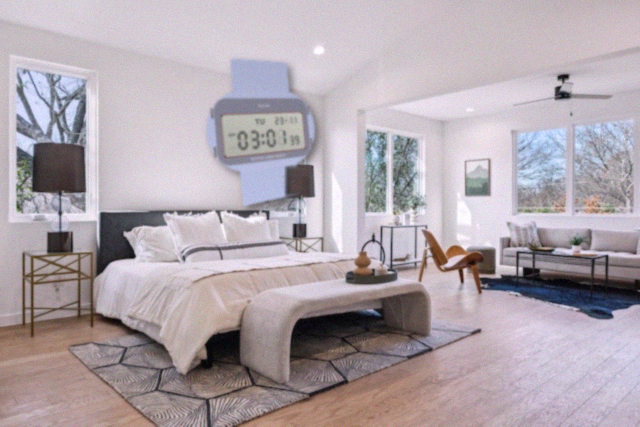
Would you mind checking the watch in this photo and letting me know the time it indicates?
3:01
